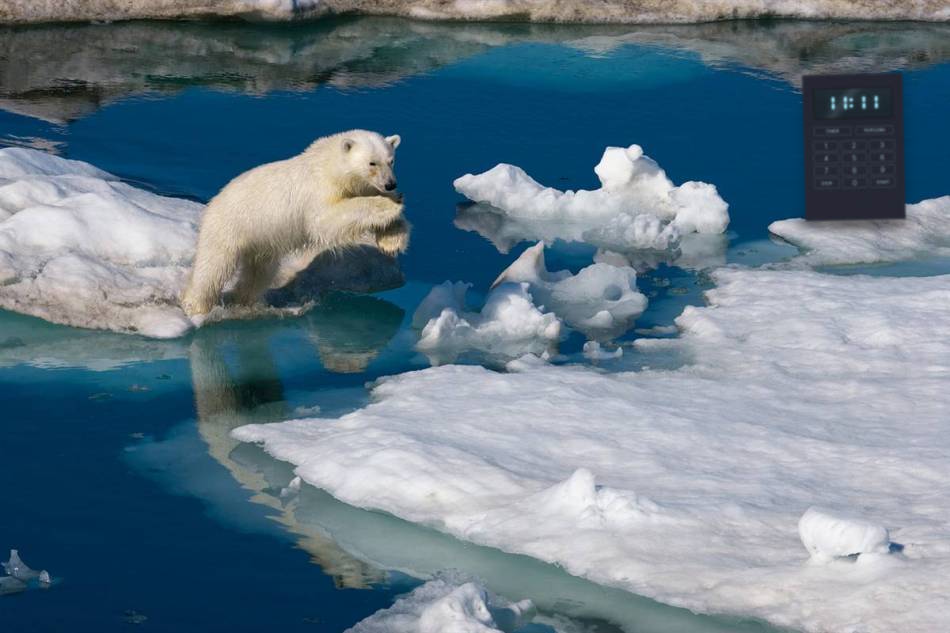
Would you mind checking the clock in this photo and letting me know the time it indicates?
11:11
